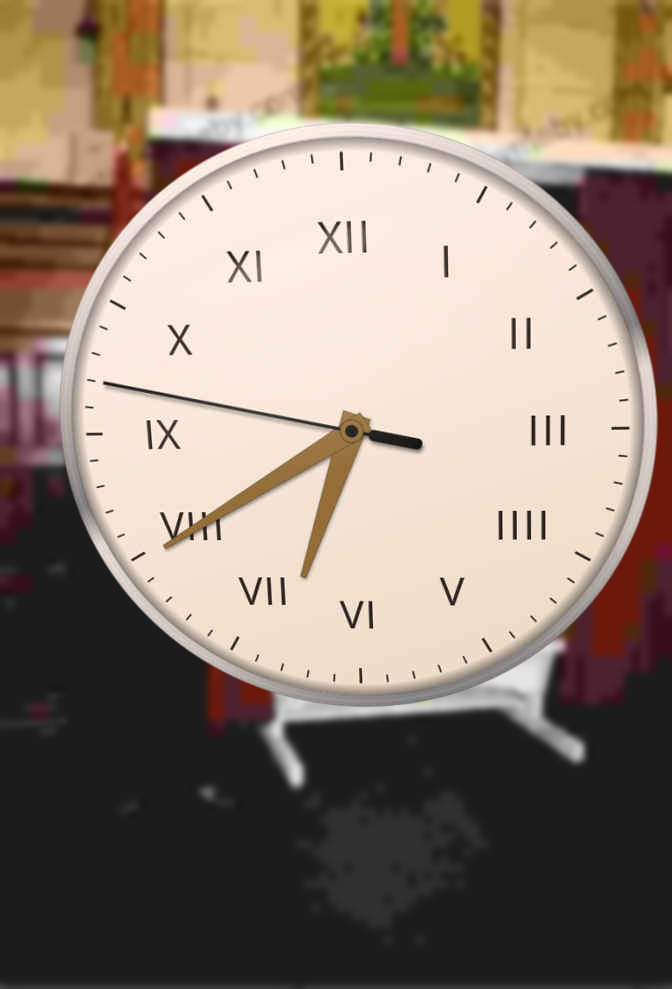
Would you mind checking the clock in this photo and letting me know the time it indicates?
6:39:47
